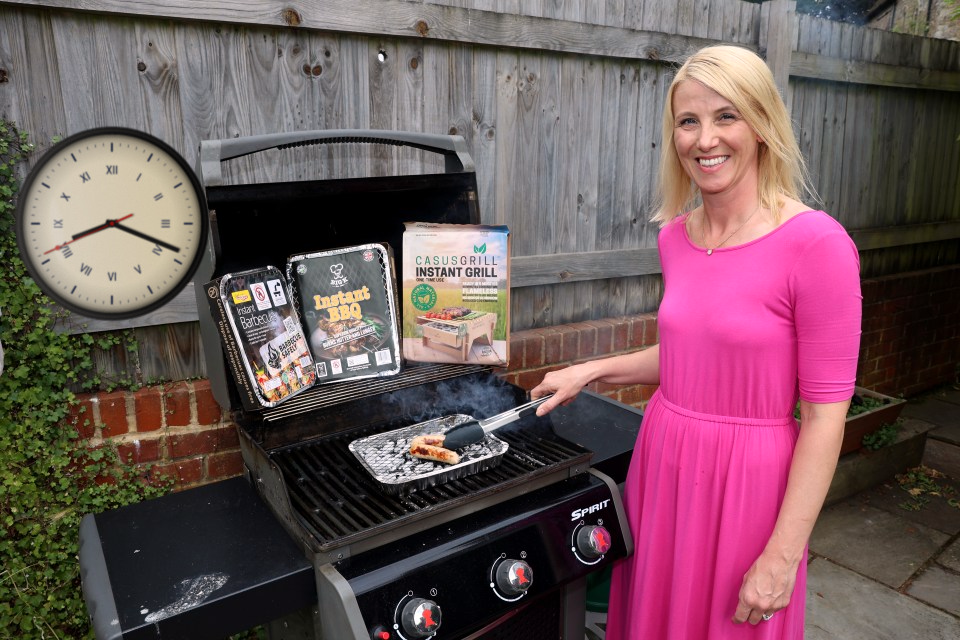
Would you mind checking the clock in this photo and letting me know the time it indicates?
8:18:41
